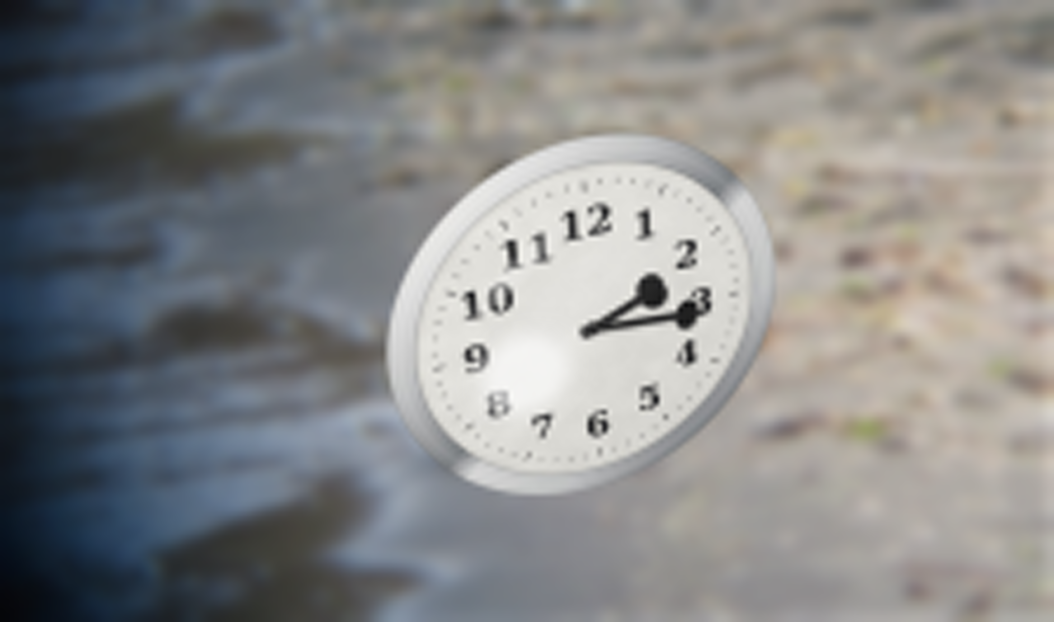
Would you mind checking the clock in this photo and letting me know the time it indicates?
2:16
